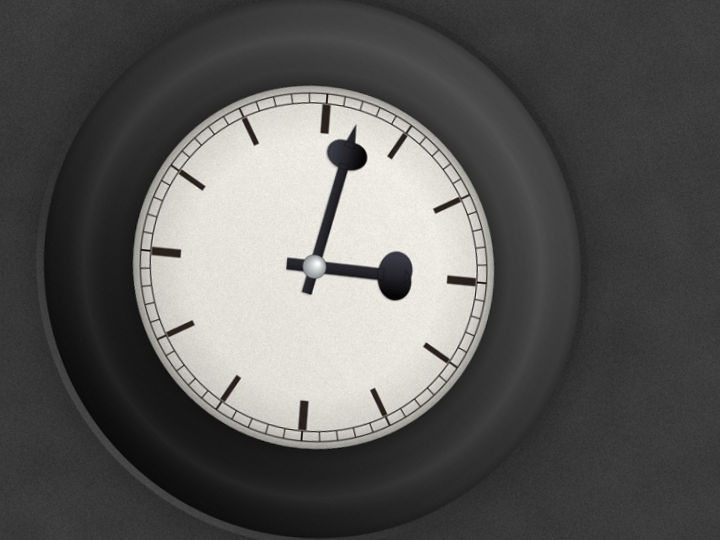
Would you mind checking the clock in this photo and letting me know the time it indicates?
3:02
